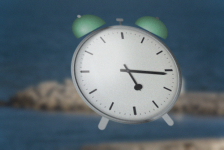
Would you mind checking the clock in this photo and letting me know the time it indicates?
5:16
